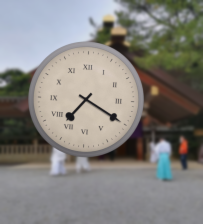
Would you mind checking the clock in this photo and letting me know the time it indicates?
7:20
